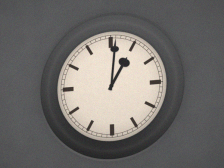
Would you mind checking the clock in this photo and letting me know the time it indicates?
1:01
